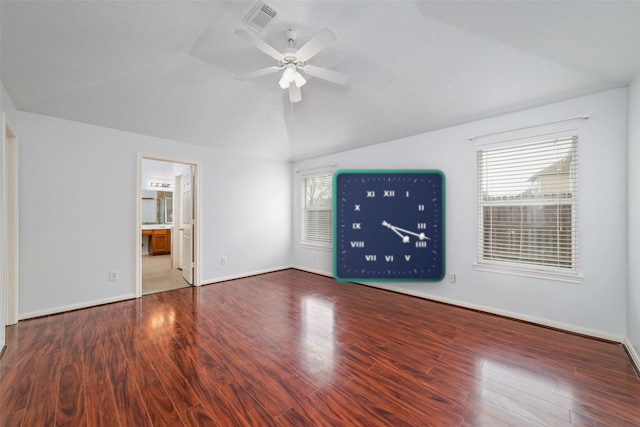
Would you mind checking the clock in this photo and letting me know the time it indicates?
4:18
